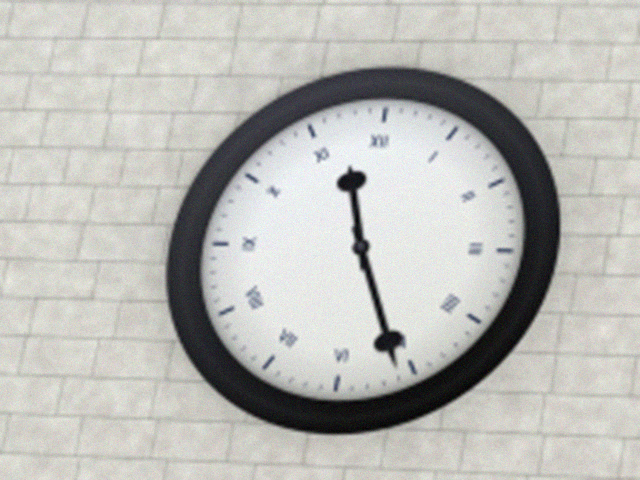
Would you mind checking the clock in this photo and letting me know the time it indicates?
11:26
